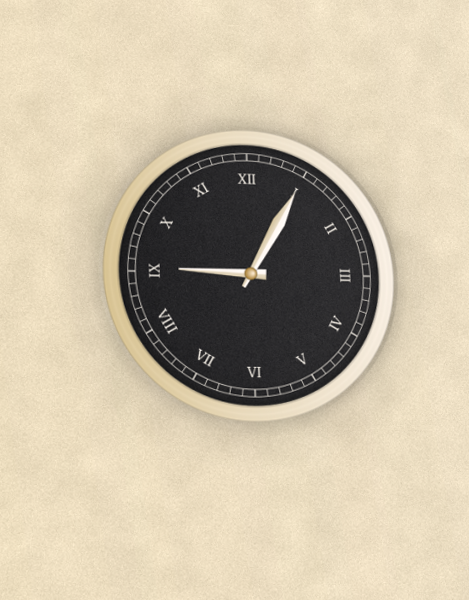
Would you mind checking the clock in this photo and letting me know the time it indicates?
9:05
